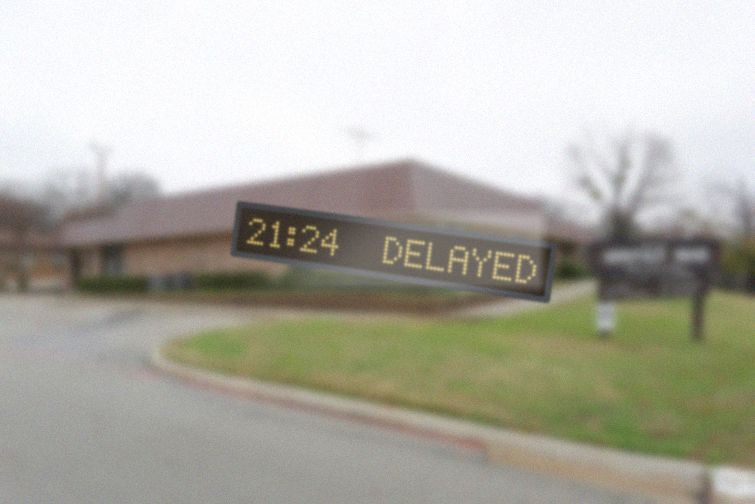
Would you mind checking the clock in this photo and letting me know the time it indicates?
21:24
